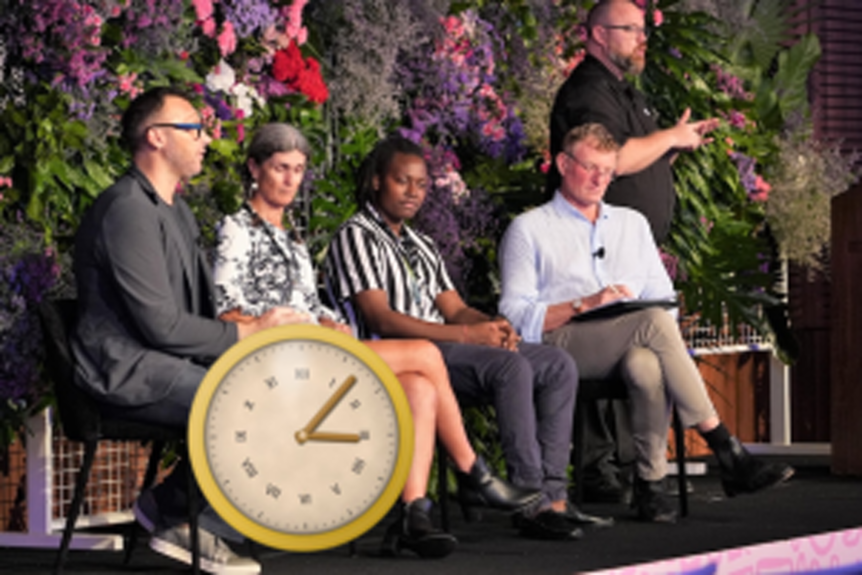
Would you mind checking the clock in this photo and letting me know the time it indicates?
3:07
